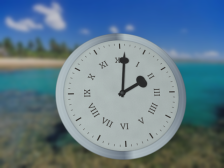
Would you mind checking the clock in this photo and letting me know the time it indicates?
2:01
